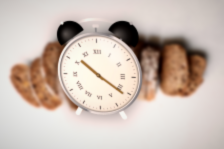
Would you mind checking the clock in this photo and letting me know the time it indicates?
10:21
